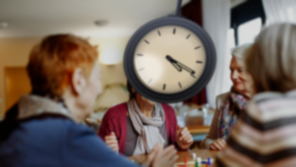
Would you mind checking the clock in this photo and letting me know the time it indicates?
4:19
